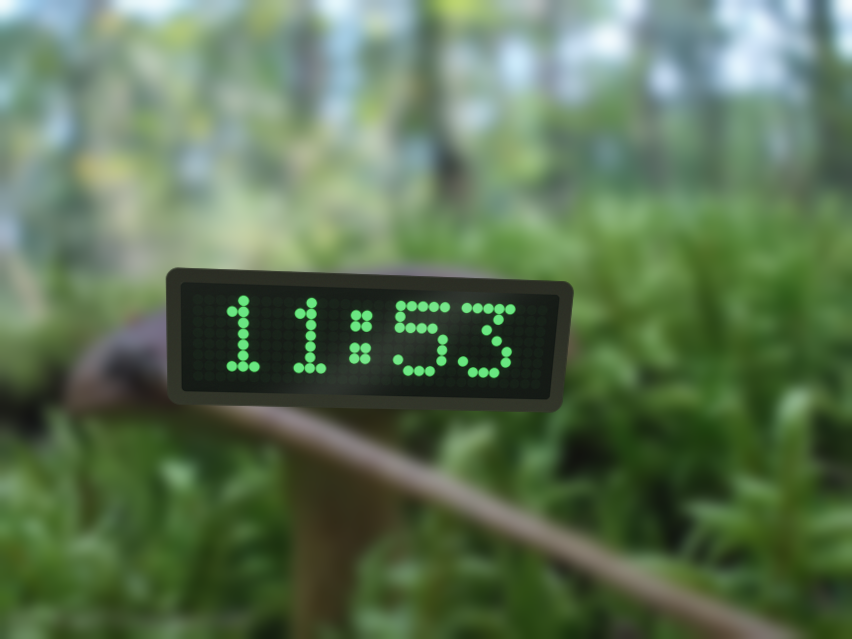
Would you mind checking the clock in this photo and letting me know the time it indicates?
11:53
